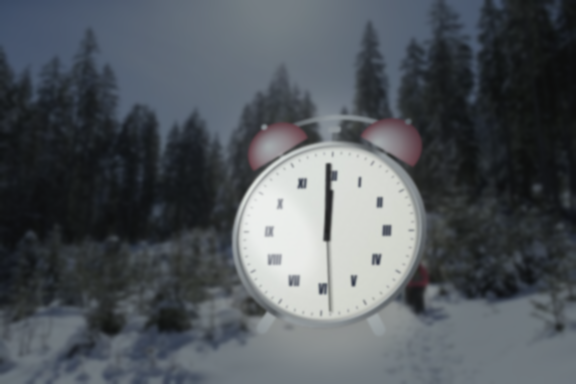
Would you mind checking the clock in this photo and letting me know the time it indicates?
11:59:29
